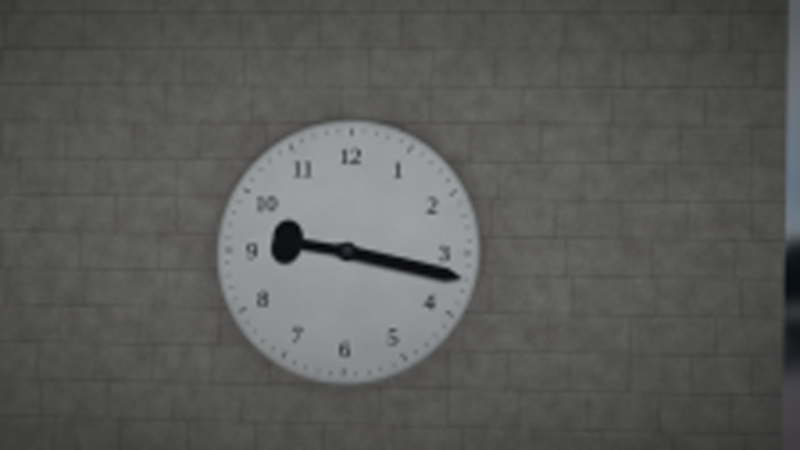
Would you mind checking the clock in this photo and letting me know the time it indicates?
9:17
